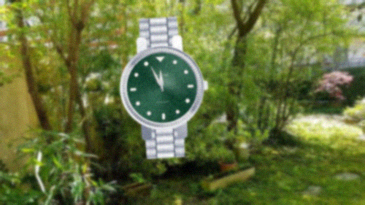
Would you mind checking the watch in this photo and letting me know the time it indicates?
11:56
